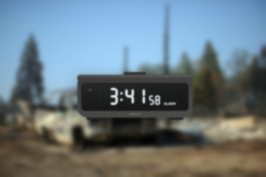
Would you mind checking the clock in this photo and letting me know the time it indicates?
3:41
